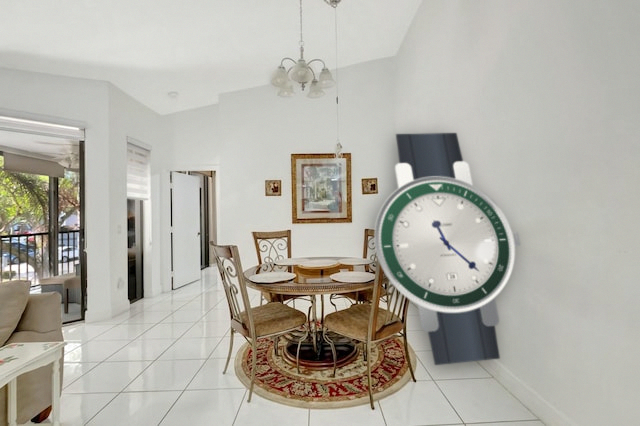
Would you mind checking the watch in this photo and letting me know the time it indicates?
11:23
